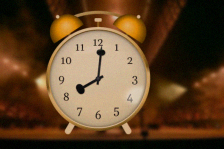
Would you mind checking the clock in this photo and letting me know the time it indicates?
8:01
